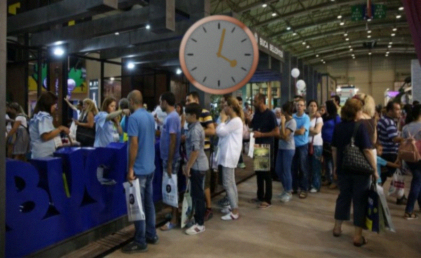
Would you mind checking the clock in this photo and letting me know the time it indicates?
4:02
